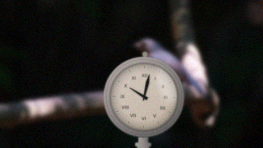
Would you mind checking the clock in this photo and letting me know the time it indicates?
10:02
